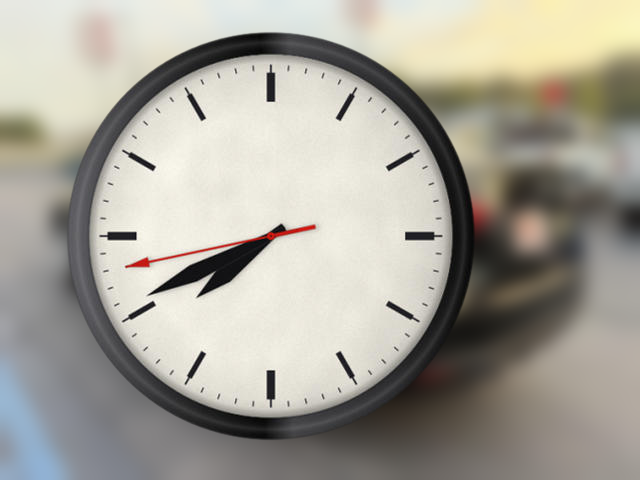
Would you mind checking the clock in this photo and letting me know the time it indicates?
7:40:43
